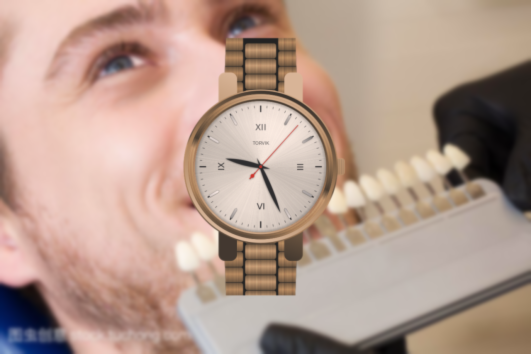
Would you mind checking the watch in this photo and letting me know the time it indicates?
9:26:07
